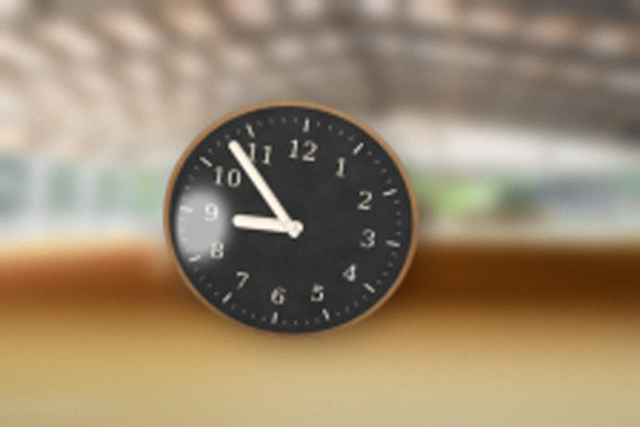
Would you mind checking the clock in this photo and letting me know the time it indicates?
8:53
